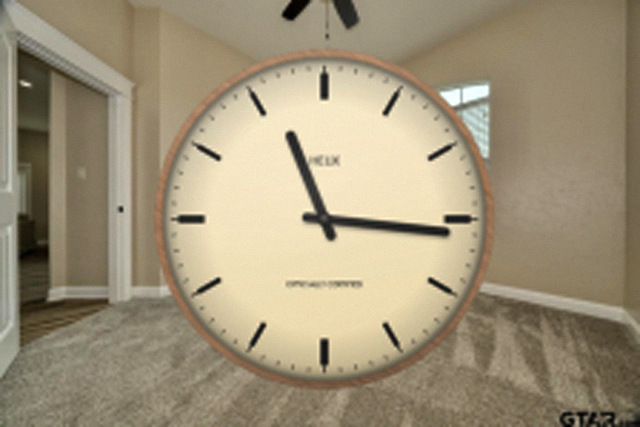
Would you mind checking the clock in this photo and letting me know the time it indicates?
11:16
